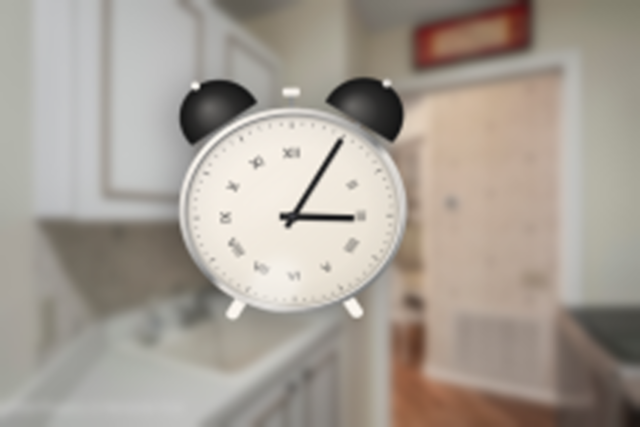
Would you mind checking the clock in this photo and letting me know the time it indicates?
3:05
